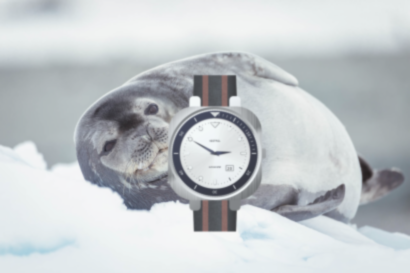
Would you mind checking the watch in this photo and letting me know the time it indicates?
2:50
